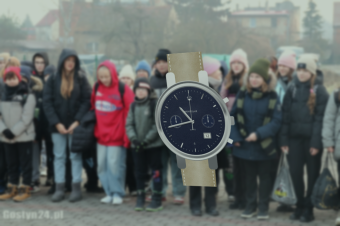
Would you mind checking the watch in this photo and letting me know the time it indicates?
10:43
